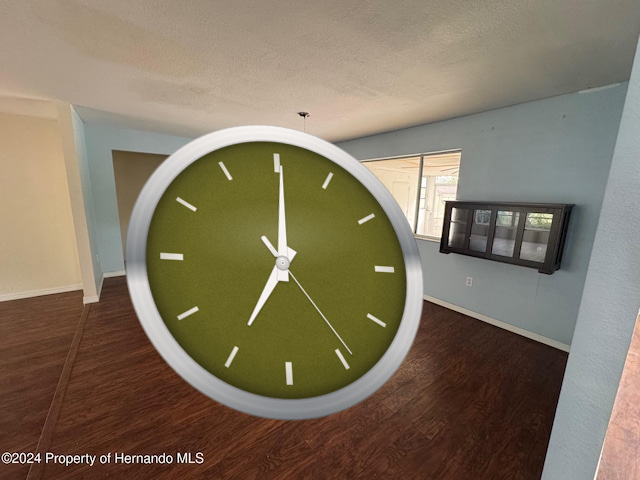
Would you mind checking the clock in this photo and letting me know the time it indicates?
7:00:24
